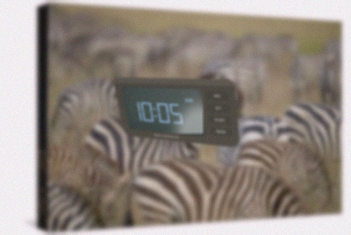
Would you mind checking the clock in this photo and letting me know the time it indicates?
10:05
